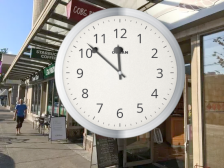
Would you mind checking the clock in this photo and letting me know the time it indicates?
11:52
